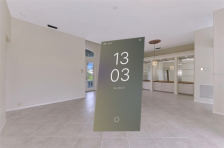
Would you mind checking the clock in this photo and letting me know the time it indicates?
13:03
